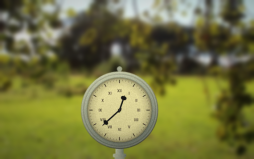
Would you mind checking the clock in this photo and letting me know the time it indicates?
12:38
